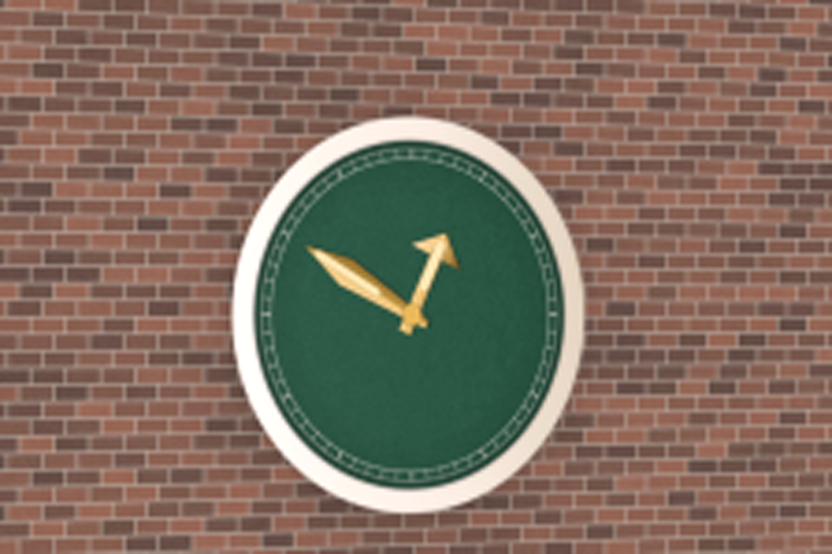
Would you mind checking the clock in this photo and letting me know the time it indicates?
12:50
